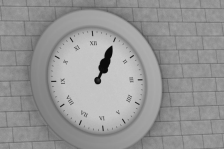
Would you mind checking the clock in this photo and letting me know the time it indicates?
1:05
